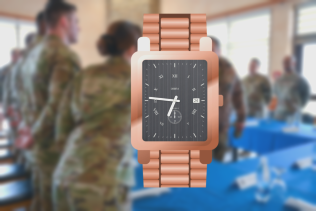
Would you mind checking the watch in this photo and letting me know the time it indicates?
6:46
